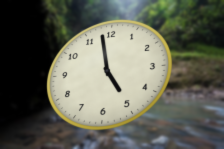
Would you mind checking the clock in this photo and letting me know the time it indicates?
4:58
